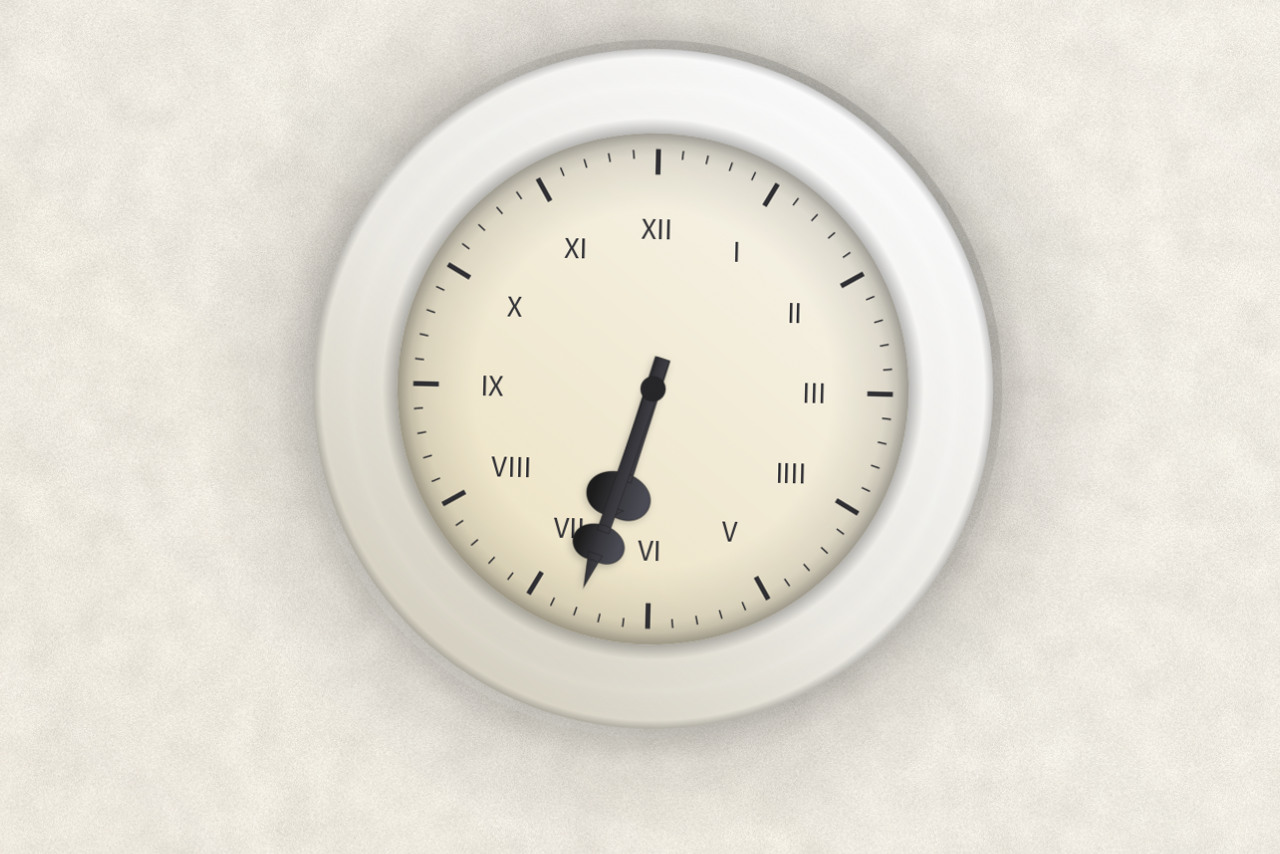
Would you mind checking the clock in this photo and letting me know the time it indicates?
6:33
